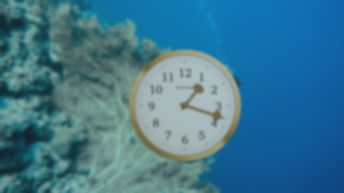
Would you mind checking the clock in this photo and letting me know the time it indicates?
1:18
